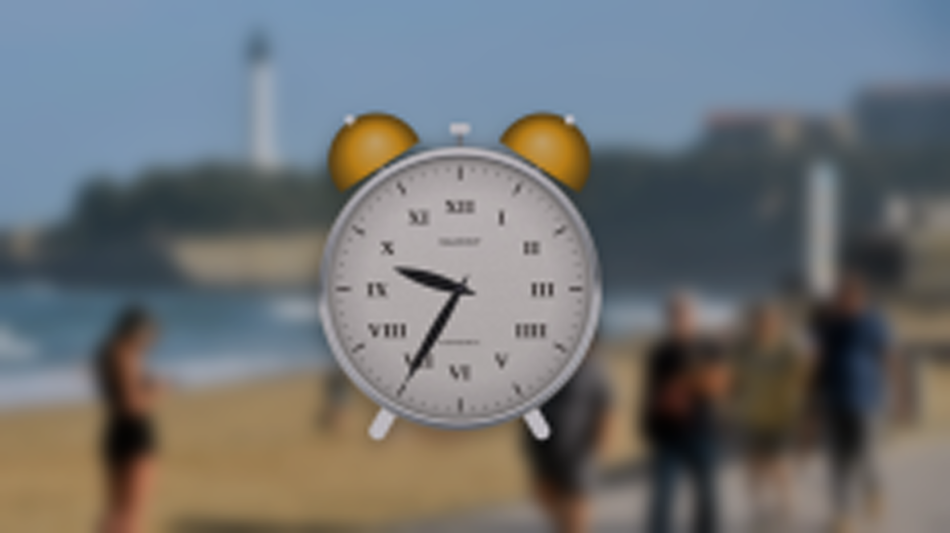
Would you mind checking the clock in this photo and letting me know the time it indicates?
9:35
